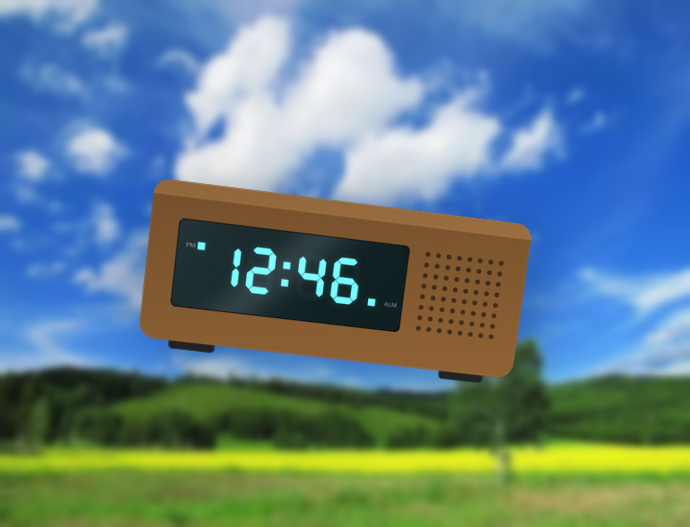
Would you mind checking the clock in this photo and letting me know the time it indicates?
12:46
